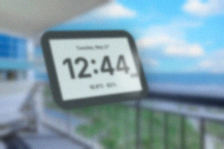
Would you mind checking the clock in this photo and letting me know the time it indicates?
12:44
